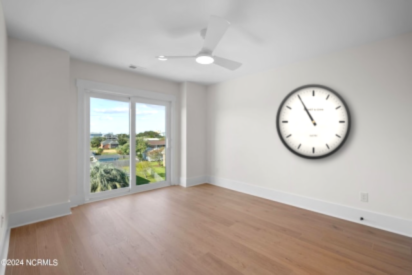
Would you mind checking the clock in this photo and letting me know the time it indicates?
10:55
